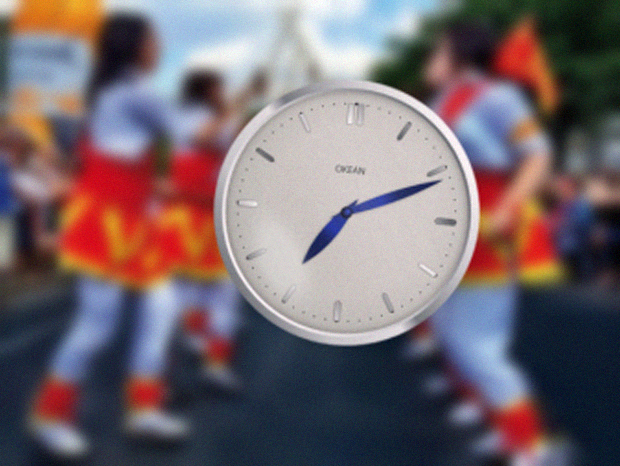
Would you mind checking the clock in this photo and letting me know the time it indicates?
7:11
